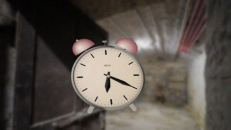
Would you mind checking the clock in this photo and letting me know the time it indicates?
6:20
